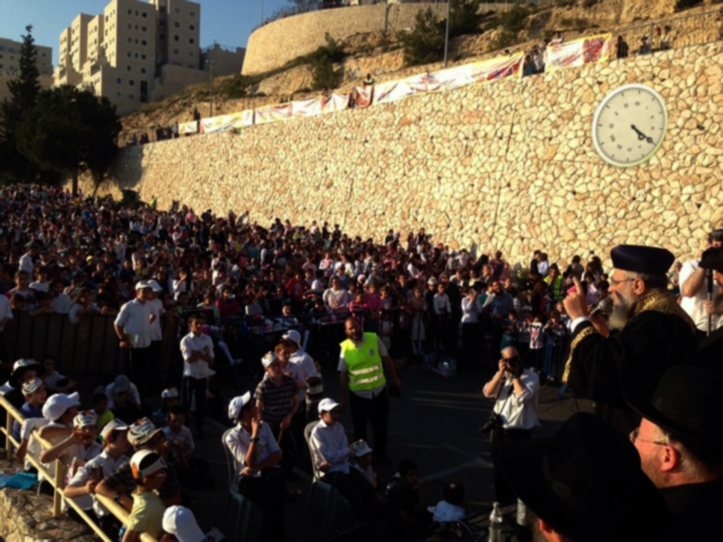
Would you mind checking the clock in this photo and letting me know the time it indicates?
4:20
